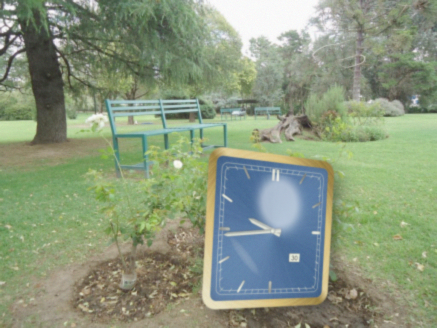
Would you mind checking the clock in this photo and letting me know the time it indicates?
9:44
